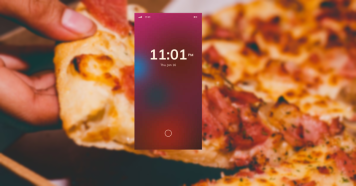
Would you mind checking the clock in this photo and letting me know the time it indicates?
11:01
